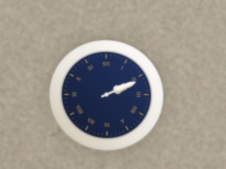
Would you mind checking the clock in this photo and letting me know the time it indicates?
2:11
